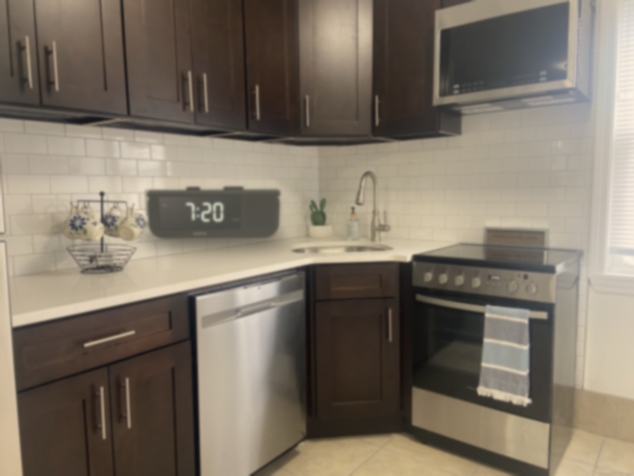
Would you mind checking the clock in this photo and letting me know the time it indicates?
7:20
